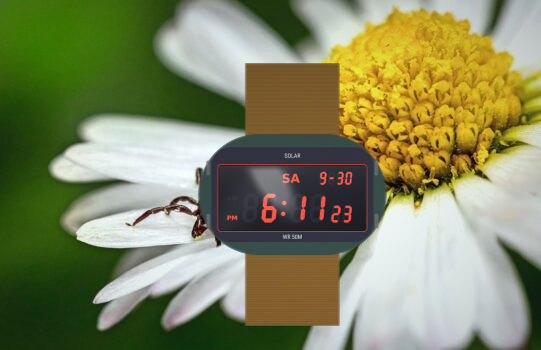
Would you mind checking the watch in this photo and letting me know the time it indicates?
6:11:23
